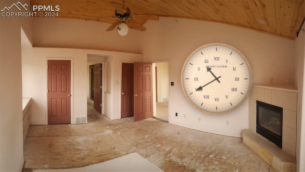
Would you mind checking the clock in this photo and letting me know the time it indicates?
10:40
